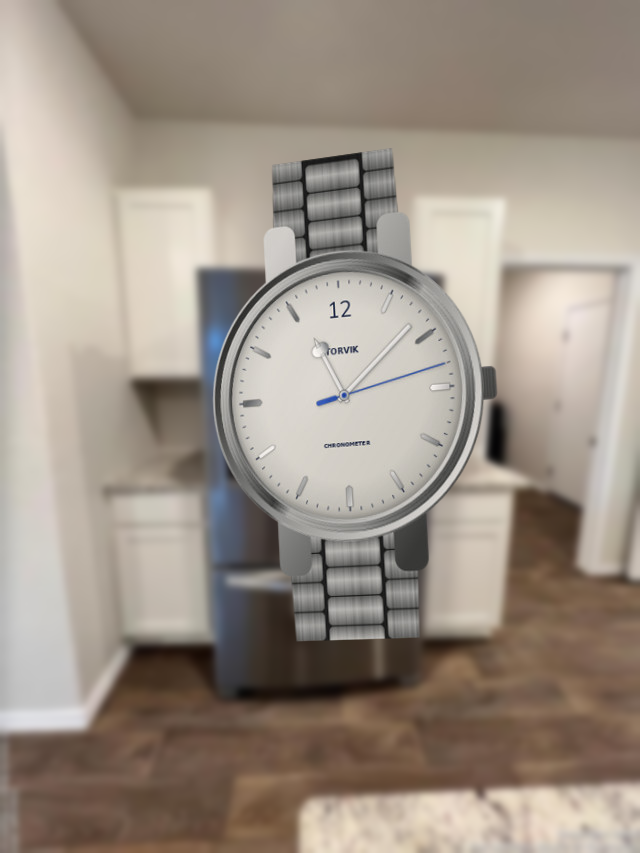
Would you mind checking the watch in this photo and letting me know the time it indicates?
11:08:13
